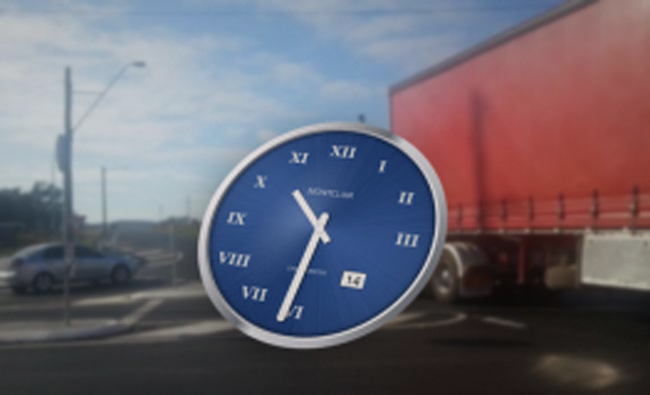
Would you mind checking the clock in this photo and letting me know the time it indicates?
10:31
